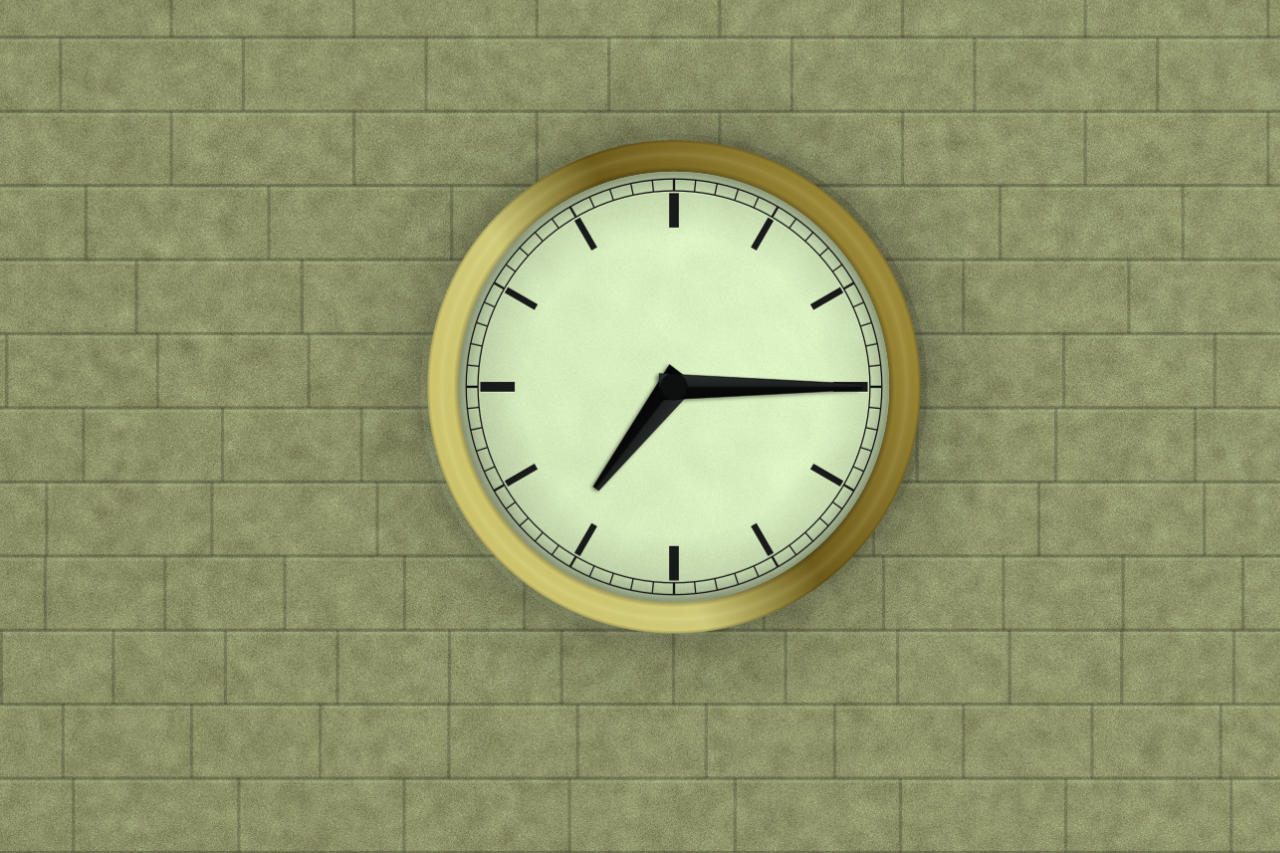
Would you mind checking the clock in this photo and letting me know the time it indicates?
7:15
